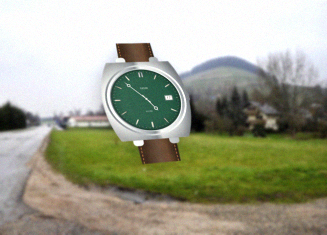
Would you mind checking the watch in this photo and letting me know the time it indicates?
4:53
